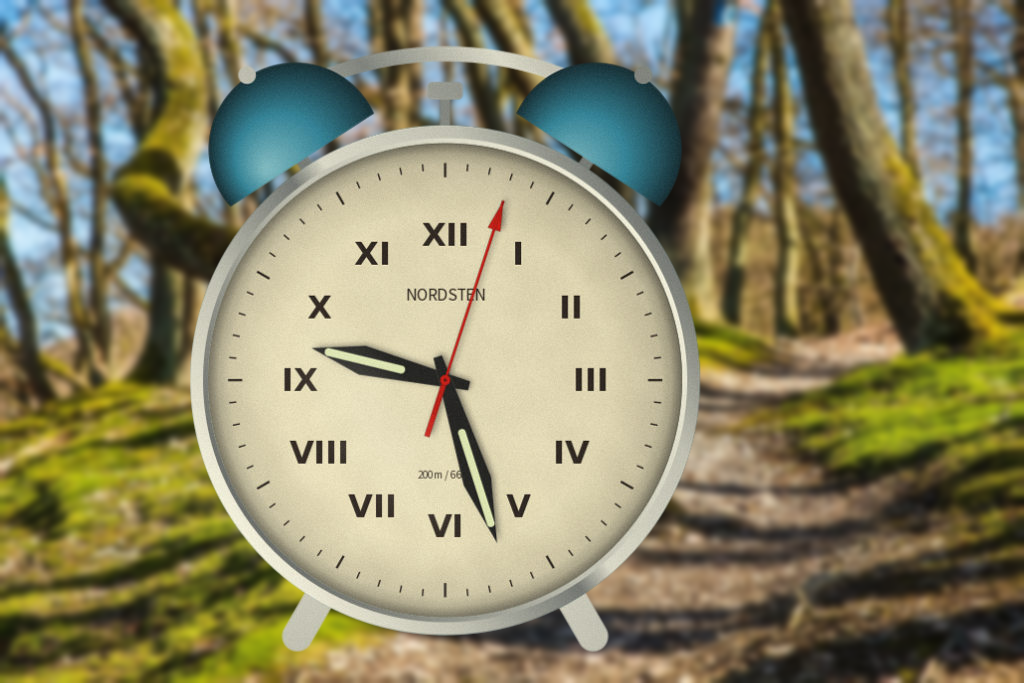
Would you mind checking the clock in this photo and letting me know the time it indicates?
9:27:03
